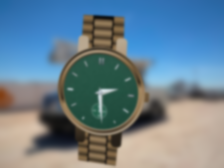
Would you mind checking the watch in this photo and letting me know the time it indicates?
2:29
